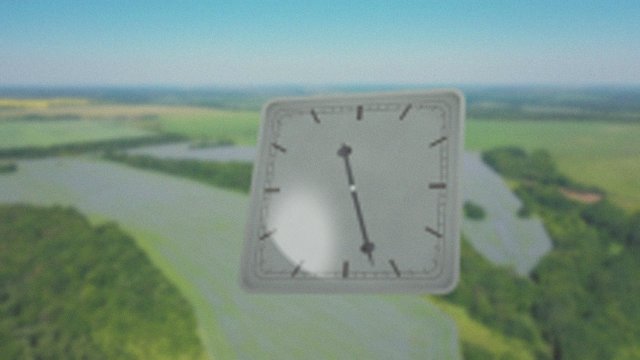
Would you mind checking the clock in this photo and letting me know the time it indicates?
11:27
